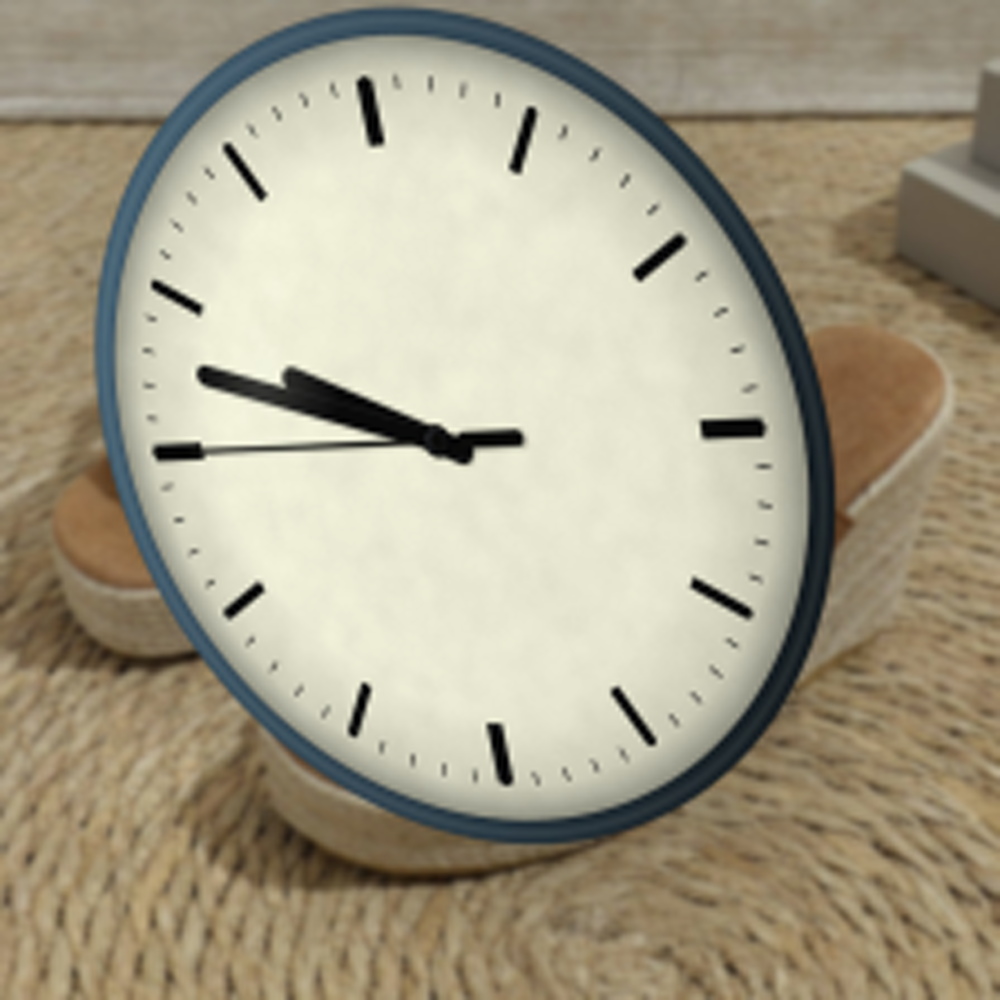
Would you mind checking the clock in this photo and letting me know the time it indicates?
9:47:45
